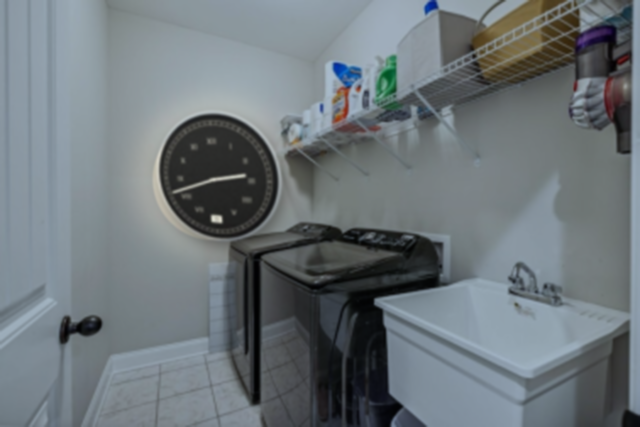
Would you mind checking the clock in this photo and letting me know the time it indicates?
2:42
